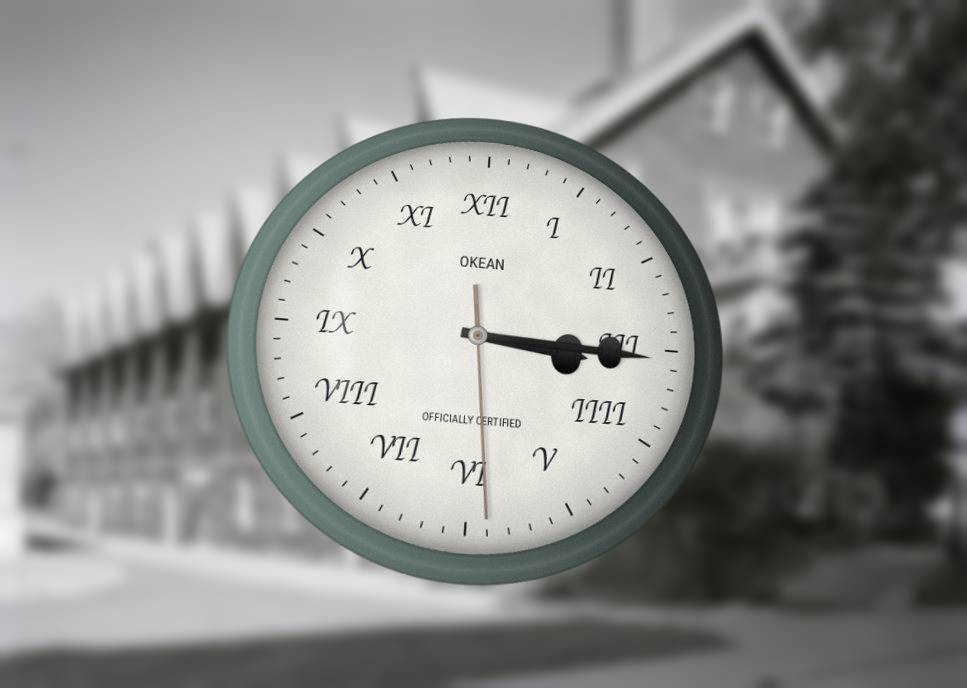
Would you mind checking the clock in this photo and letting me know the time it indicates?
3:15:29
